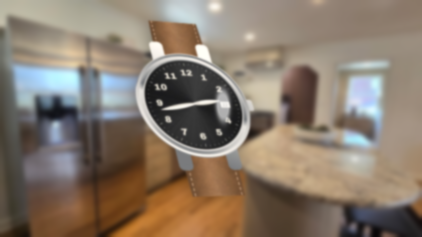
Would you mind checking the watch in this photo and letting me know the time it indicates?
2:43
